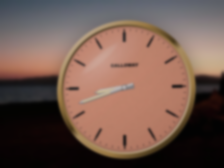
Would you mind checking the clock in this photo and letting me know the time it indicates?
8:42
